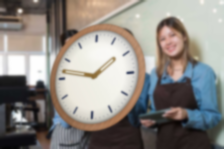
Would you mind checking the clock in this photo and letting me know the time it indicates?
1:47
